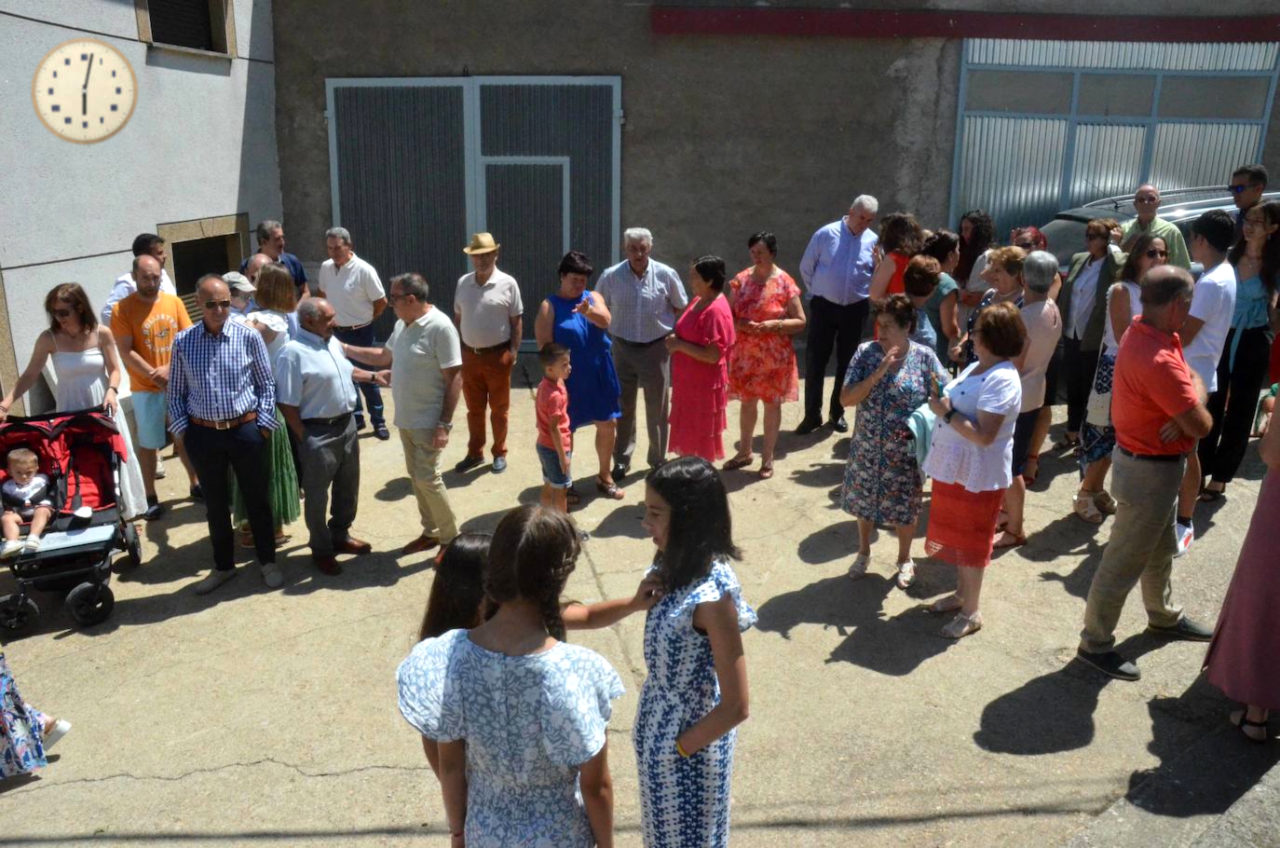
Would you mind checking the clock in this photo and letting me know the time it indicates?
6:02
